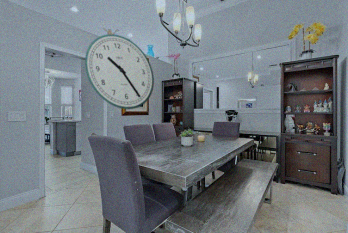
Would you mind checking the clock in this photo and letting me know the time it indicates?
10:25
